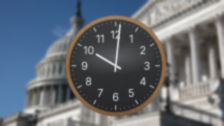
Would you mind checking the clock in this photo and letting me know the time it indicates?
10:01
